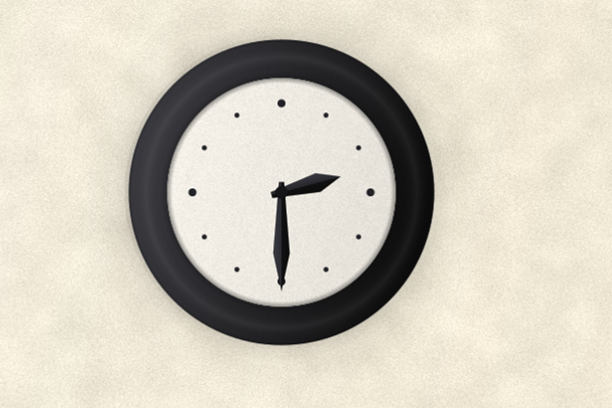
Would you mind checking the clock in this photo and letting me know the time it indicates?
2:30
